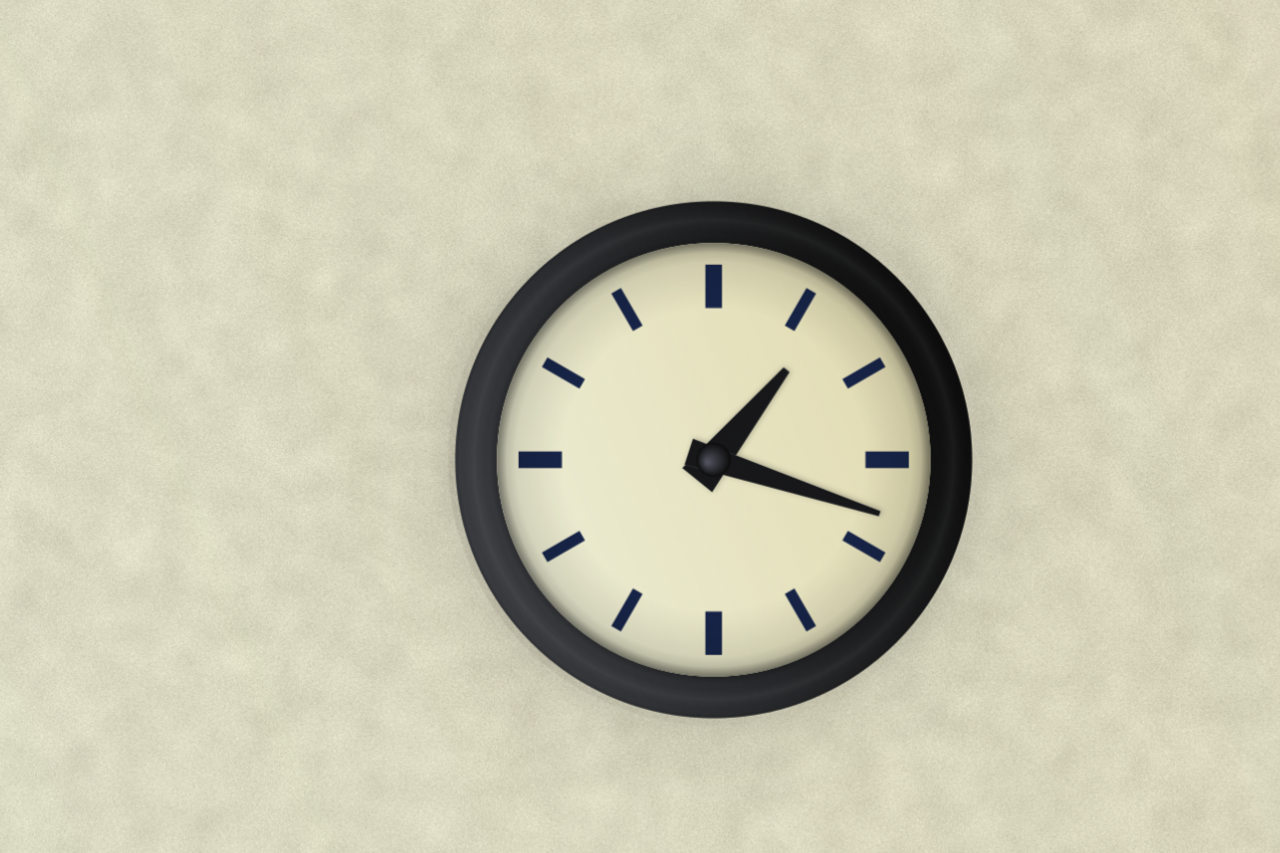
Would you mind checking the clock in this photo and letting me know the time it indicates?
1:18
